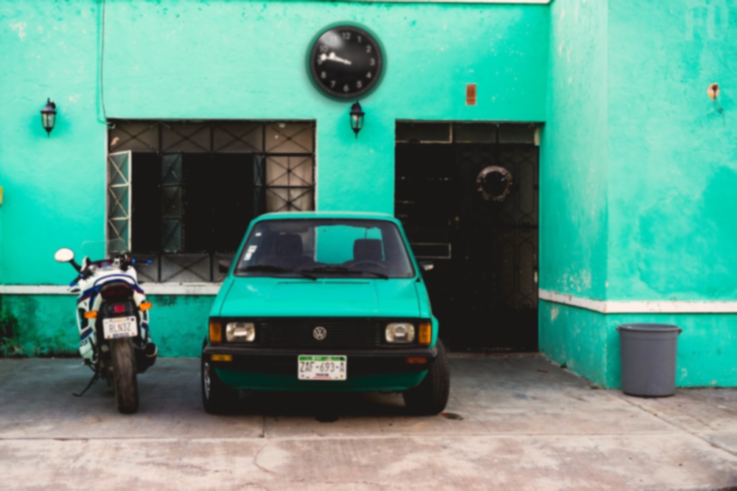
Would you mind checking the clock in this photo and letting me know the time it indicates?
9:47
